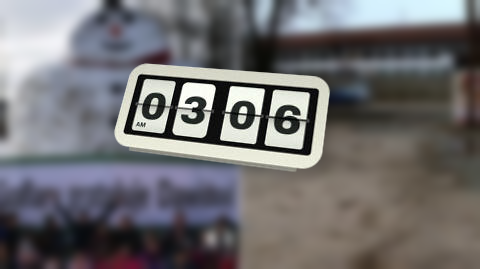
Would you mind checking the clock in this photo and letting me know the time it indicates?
3:06
